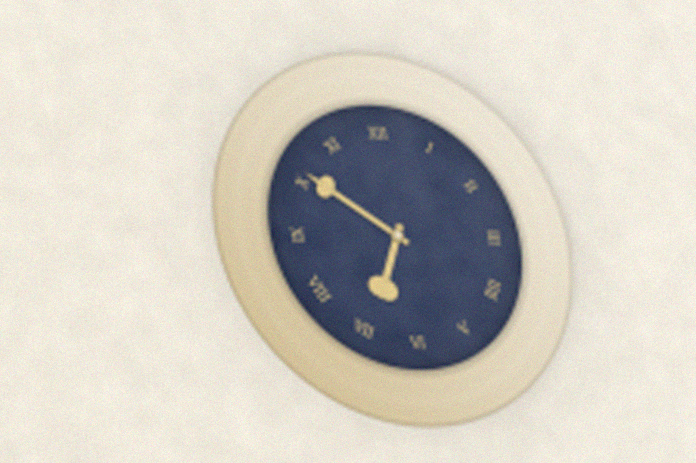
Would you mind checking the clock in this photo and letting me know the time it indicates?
6:51
